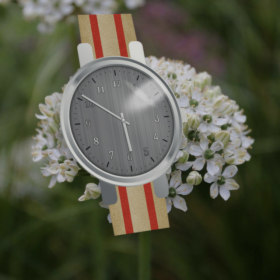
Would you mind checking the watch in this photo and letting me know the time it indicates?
5:51
